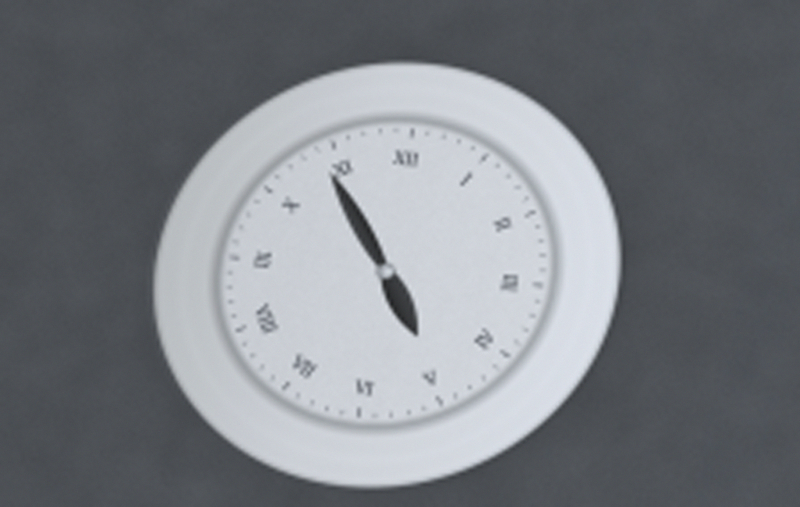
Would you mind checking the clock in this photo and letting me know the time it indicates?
4:54
